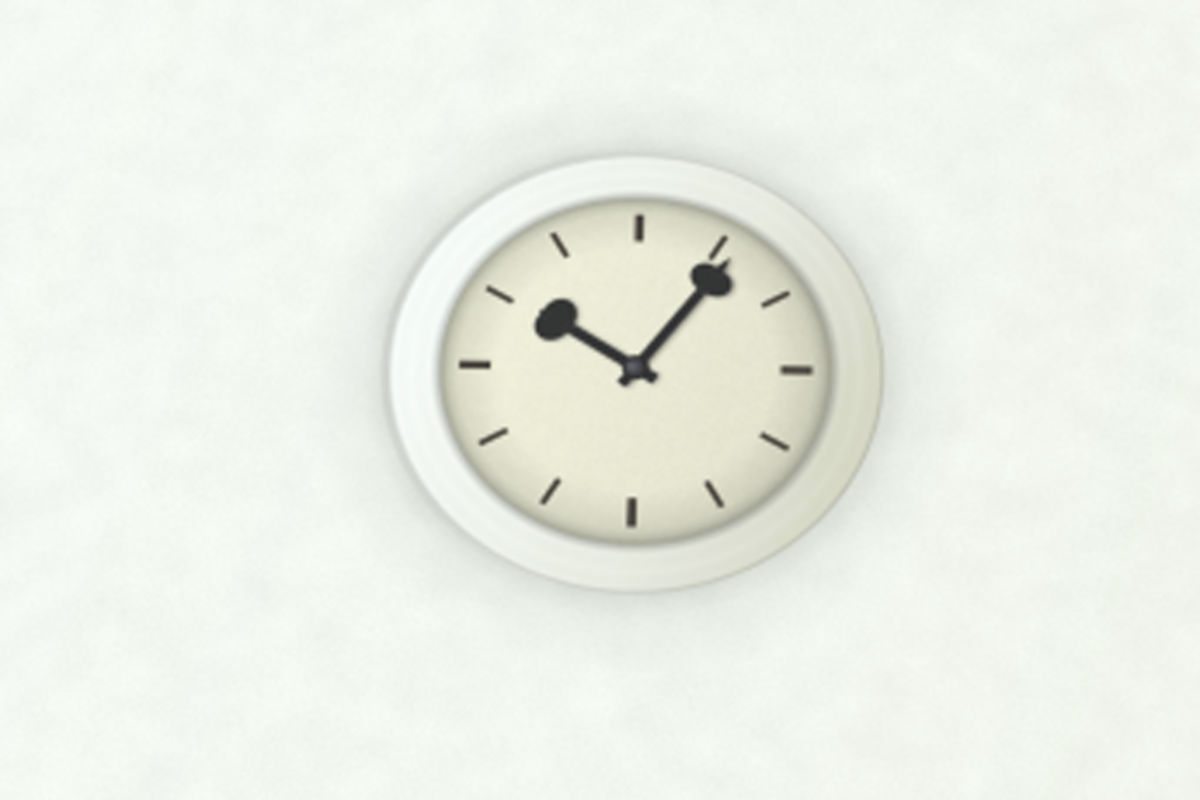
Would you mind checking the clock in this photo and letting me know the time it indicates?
10:06
